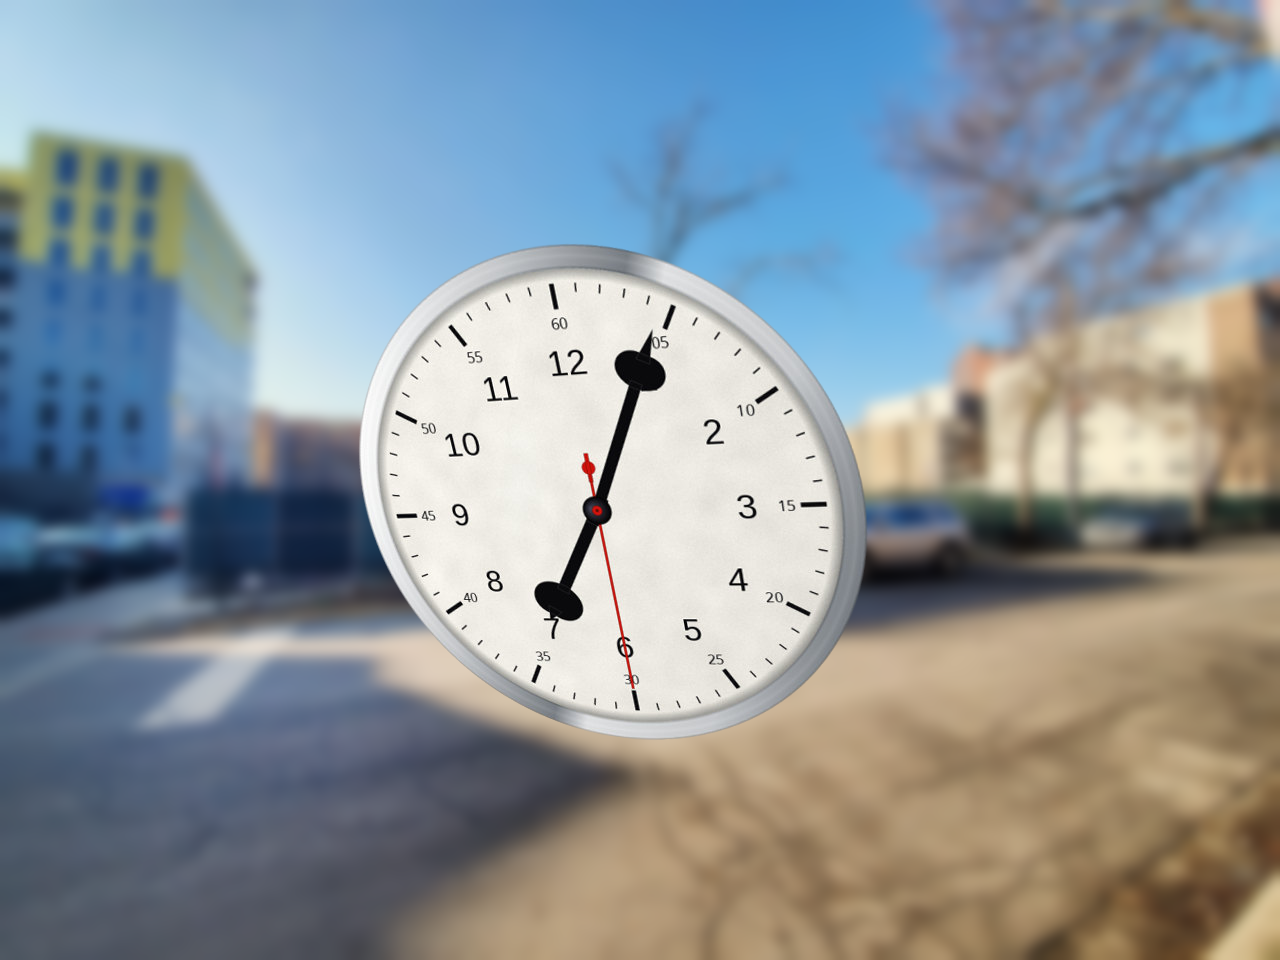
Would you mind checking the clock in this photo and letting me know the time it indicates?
7:04:30
